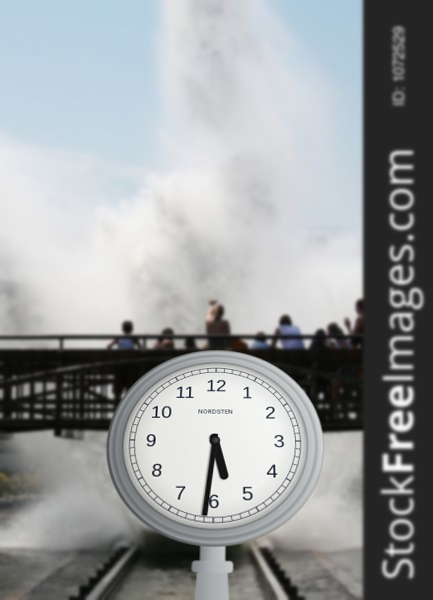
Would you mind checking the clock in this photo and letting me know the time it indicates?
5:31
